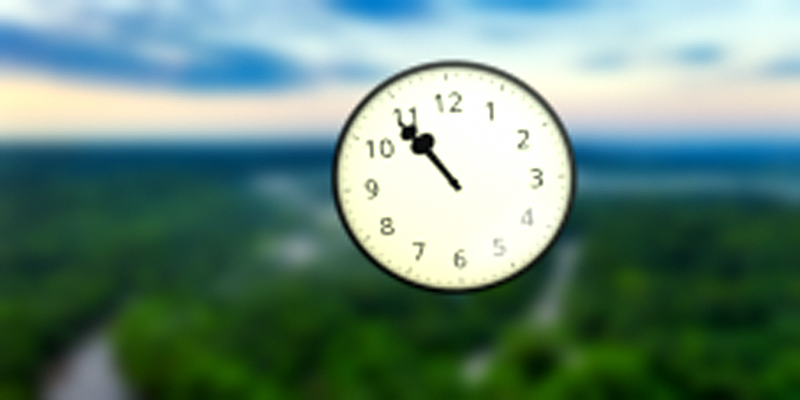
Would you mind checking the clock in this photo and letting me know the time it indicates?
10:54
